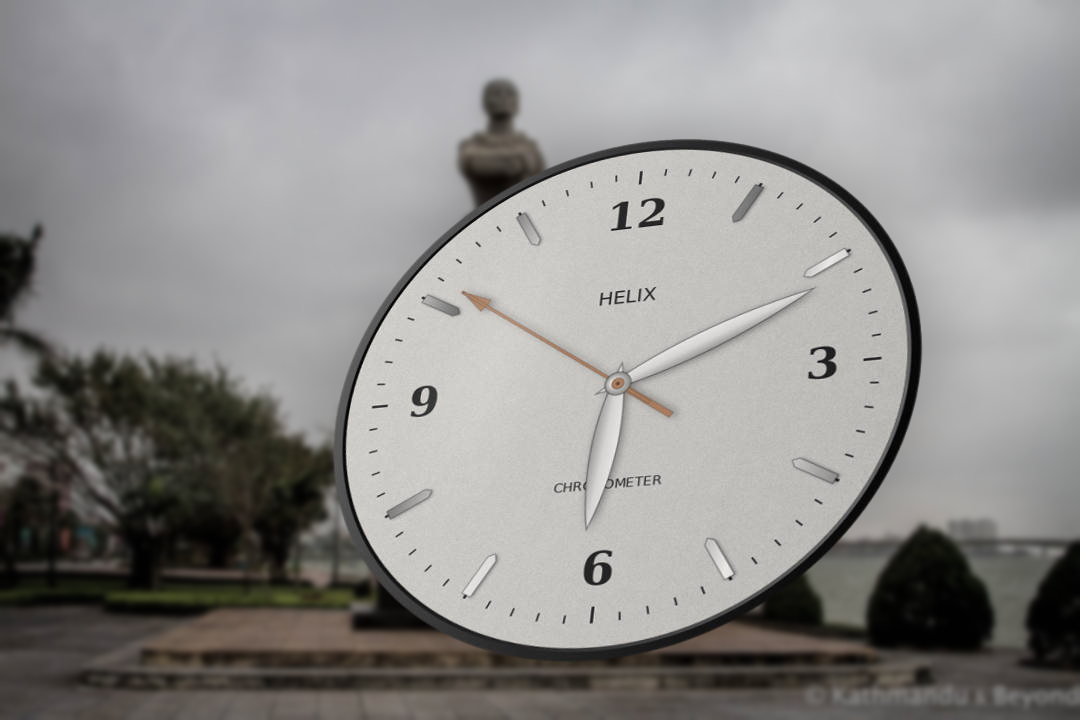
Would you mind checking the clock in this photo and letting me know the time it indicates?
6:10:51
